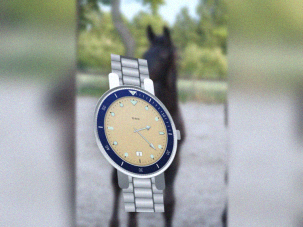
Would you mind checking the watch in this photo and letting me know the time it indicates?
2:22
